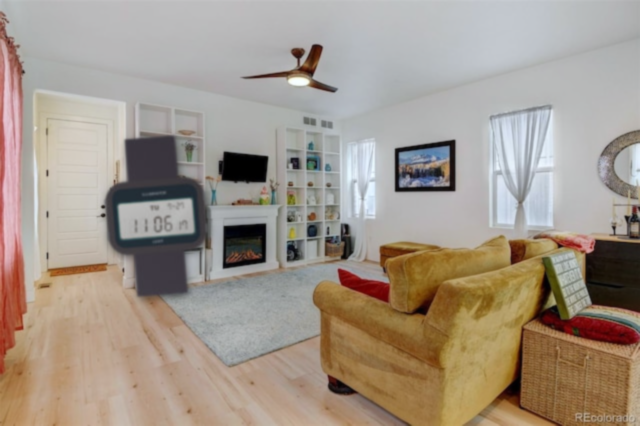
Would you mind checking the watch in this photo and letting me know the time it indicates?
11:06
